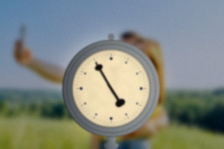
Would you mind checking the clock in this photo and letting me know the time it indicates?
4:55
